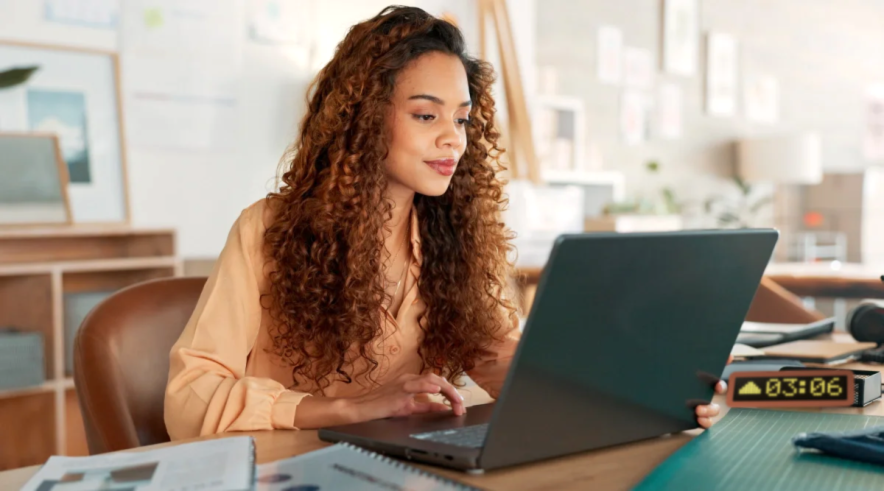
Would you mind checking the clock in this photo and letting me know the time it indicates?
3:06
